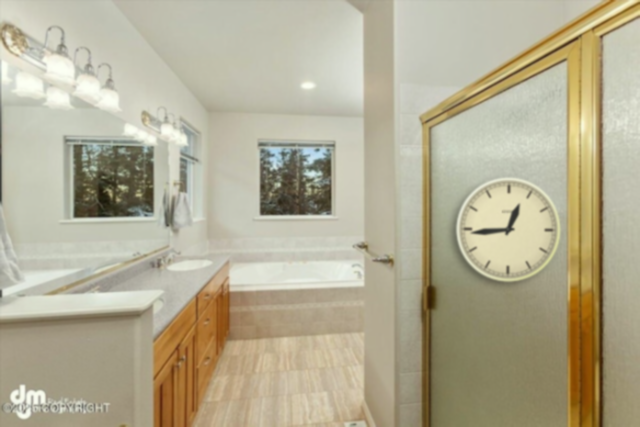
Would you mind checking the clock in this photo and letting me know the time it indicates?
12:44
